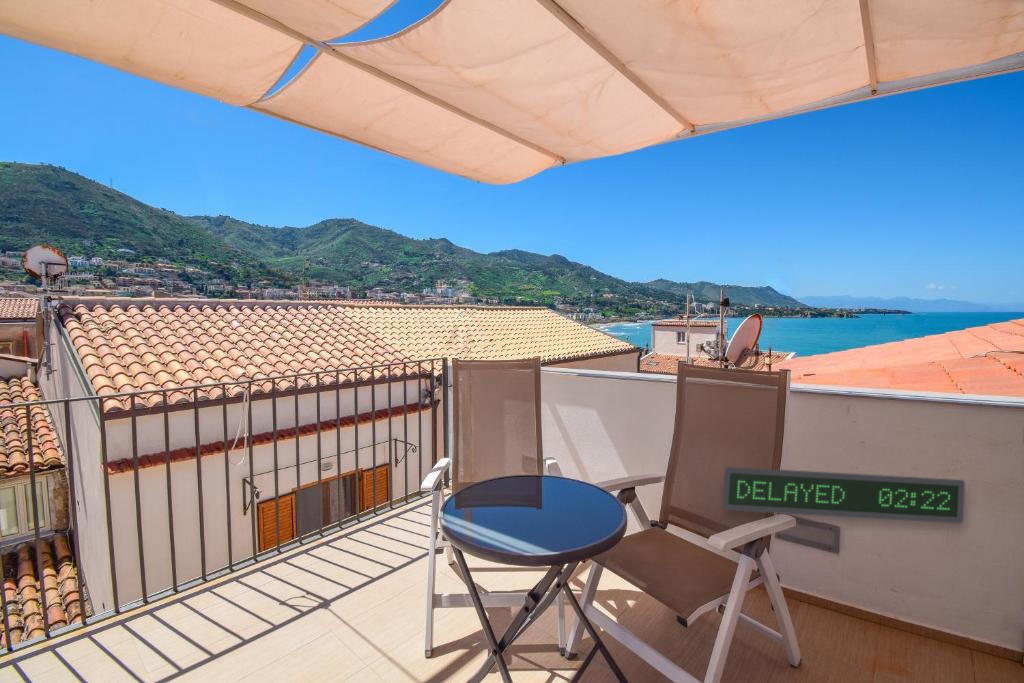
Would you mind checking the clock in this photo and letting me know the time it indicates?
2:22
